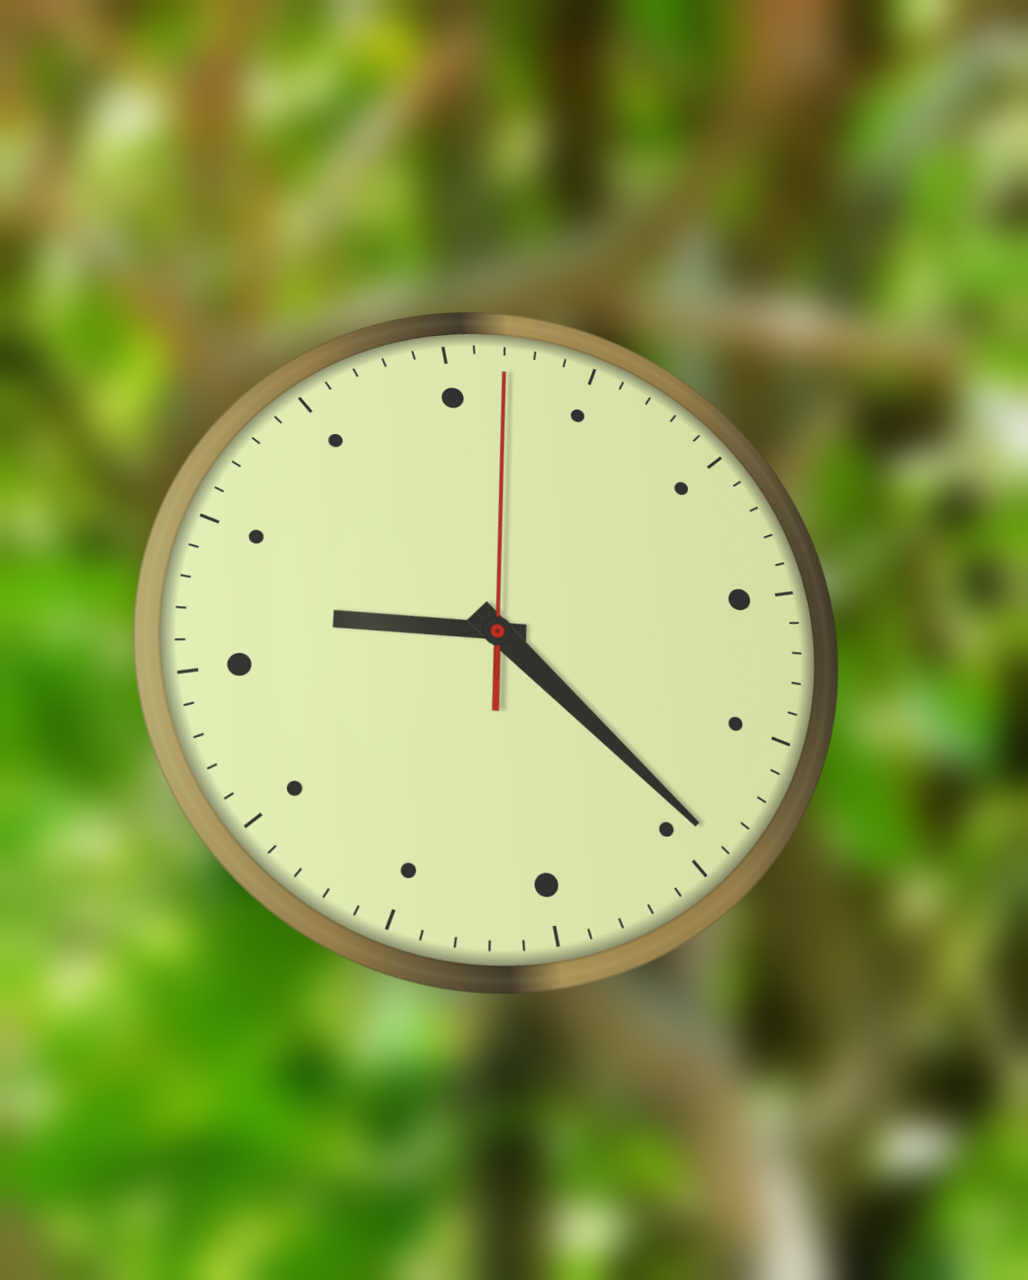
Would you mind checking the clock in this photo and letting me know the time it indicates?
9:24:02
